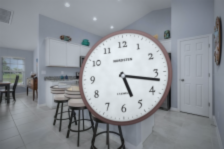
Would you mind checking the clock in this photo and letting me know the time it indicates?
5:17
